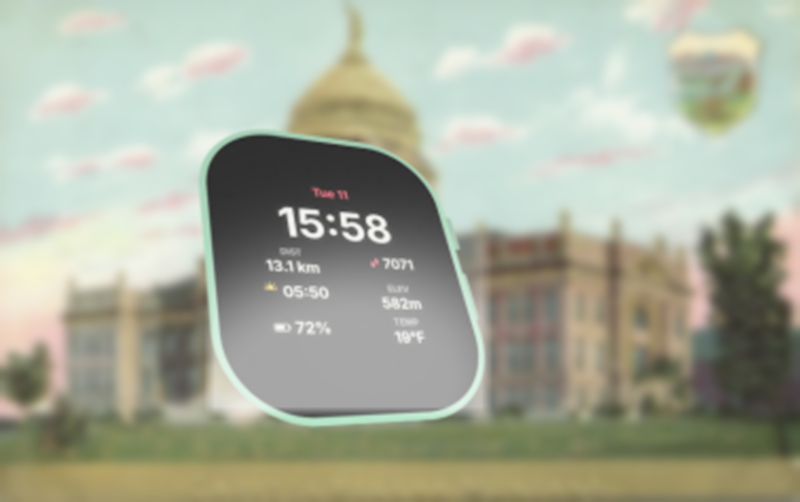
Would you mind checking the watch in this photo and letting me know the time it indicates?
15:58
